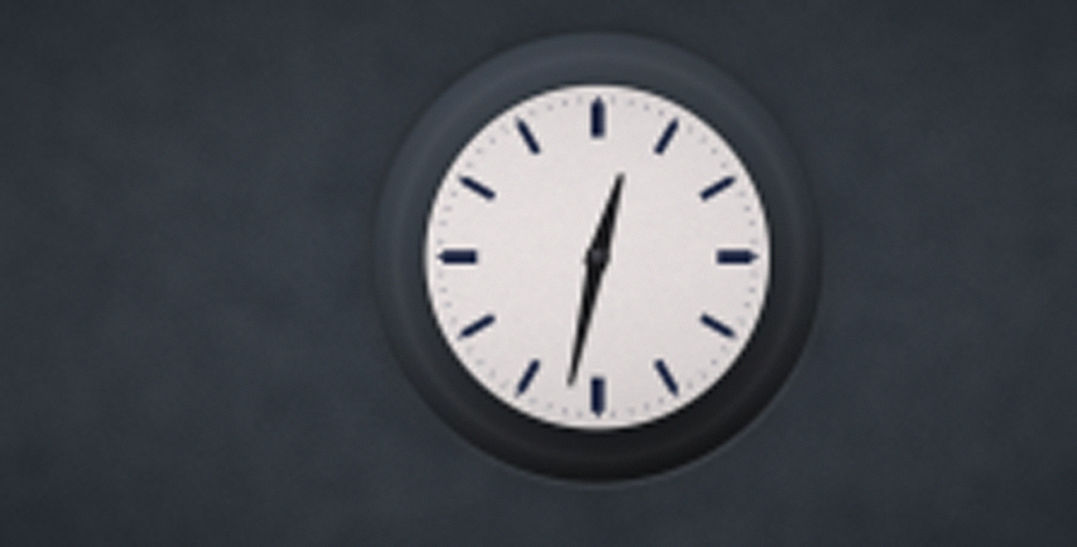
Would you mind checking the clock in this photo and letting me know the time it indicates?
12:32
